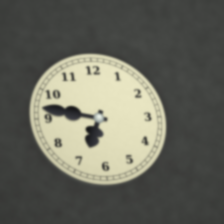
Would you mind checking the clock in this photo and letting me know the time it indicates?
6:47
